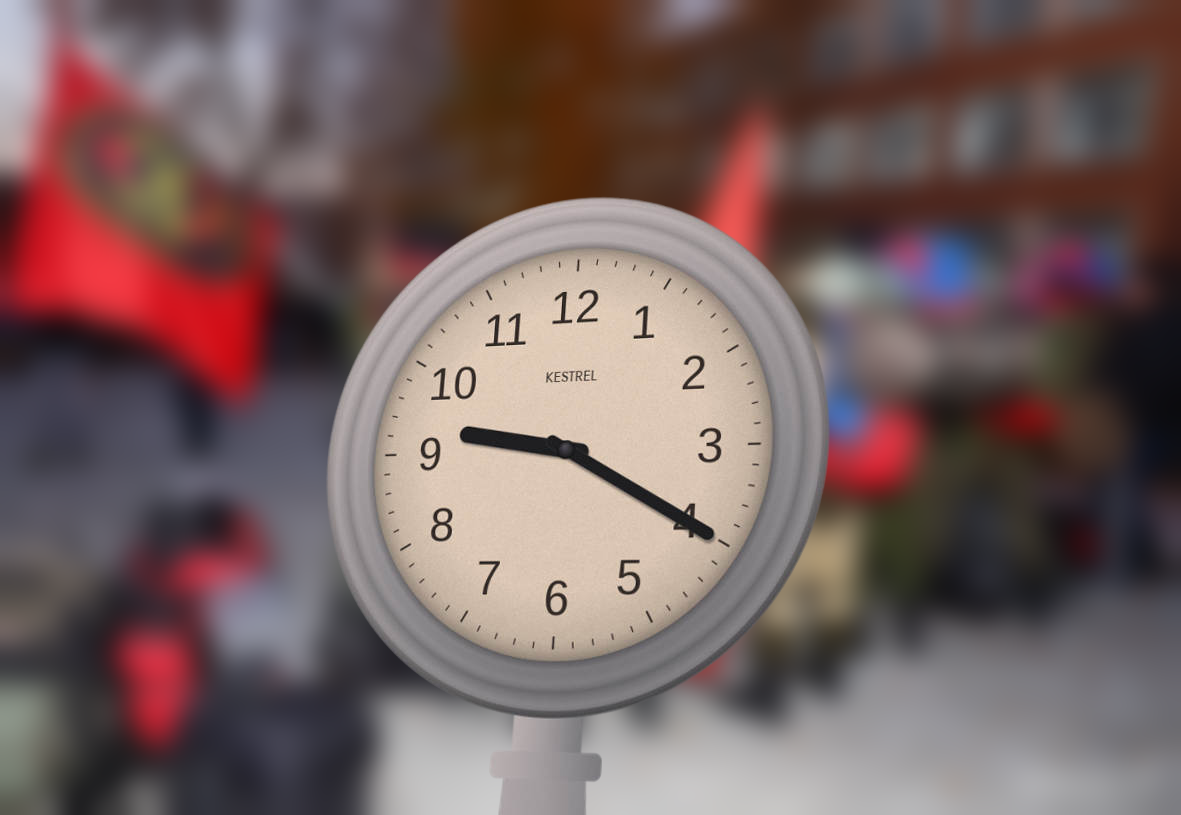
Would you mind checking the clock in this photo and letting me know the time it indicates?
9:20
